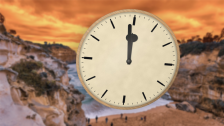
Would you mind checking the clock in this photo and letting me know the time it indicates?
11:59
